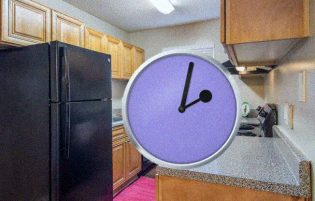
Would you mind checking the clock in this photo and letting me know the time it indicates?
2:02
